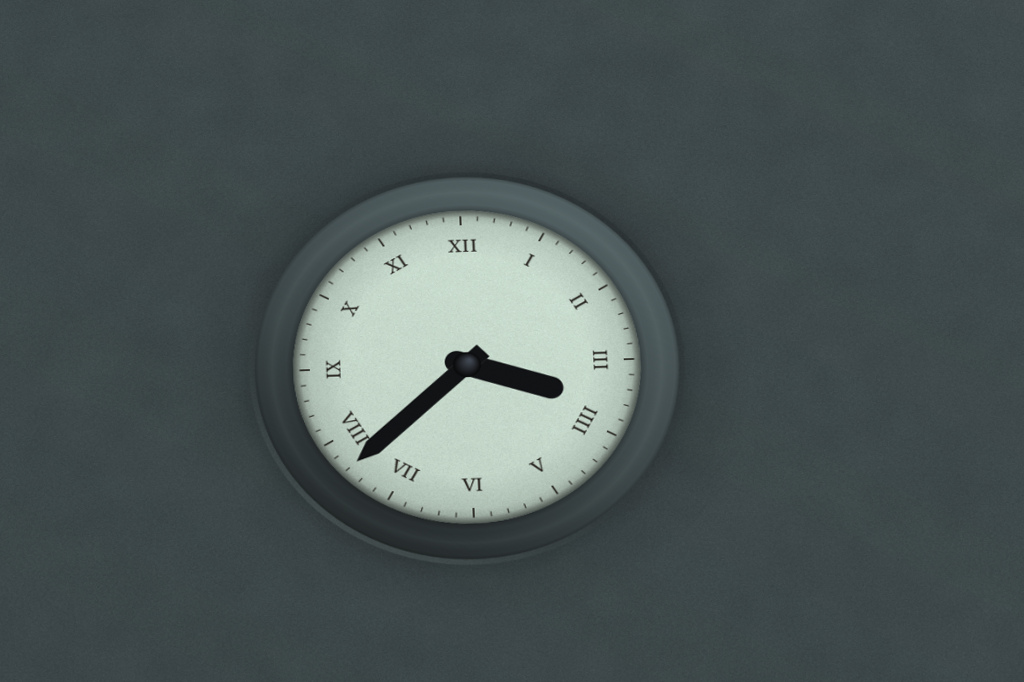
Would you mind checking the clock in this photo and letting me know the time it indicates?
3:38
